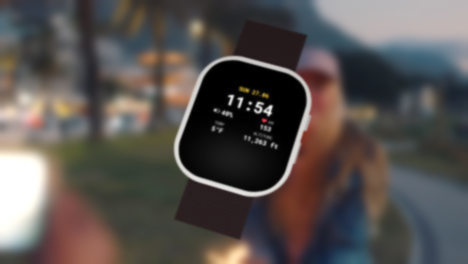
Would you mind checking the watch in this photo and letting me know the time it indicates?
11:54
